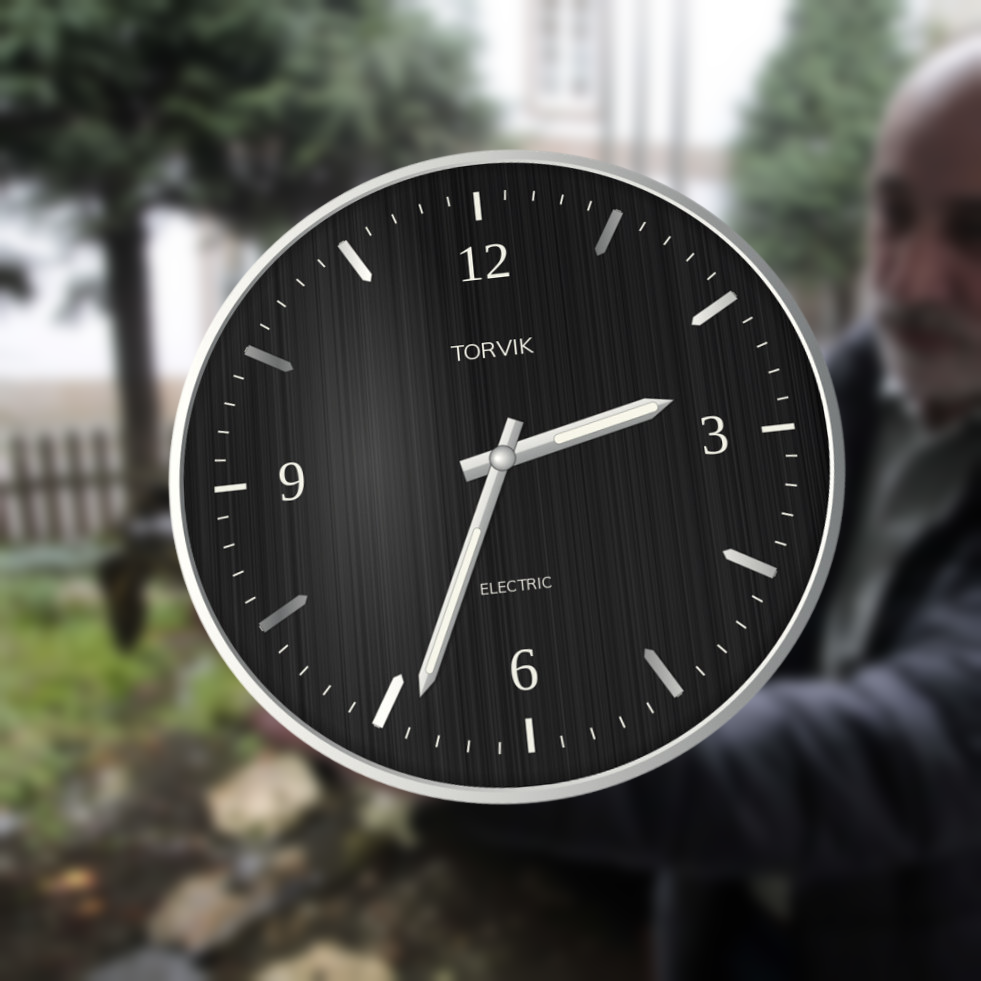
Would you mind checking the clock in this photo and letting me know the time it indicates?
2:34
